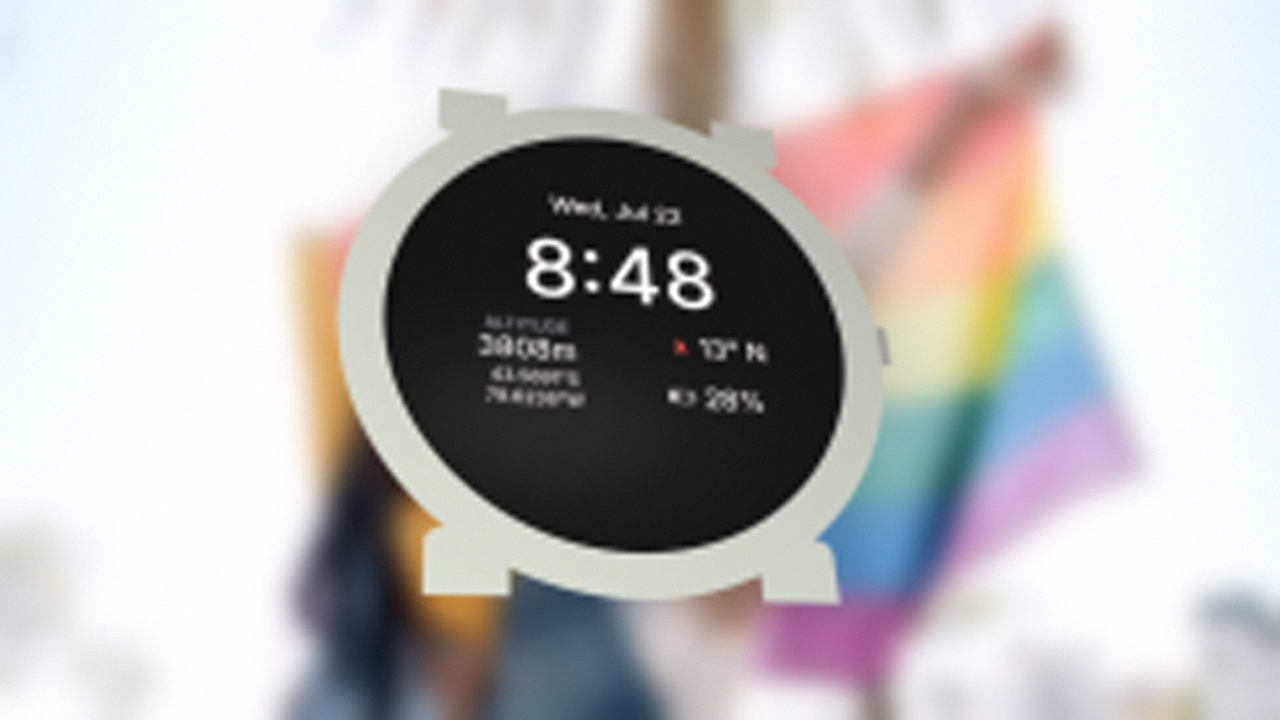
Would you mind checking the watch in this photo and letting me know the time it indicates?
8:48
